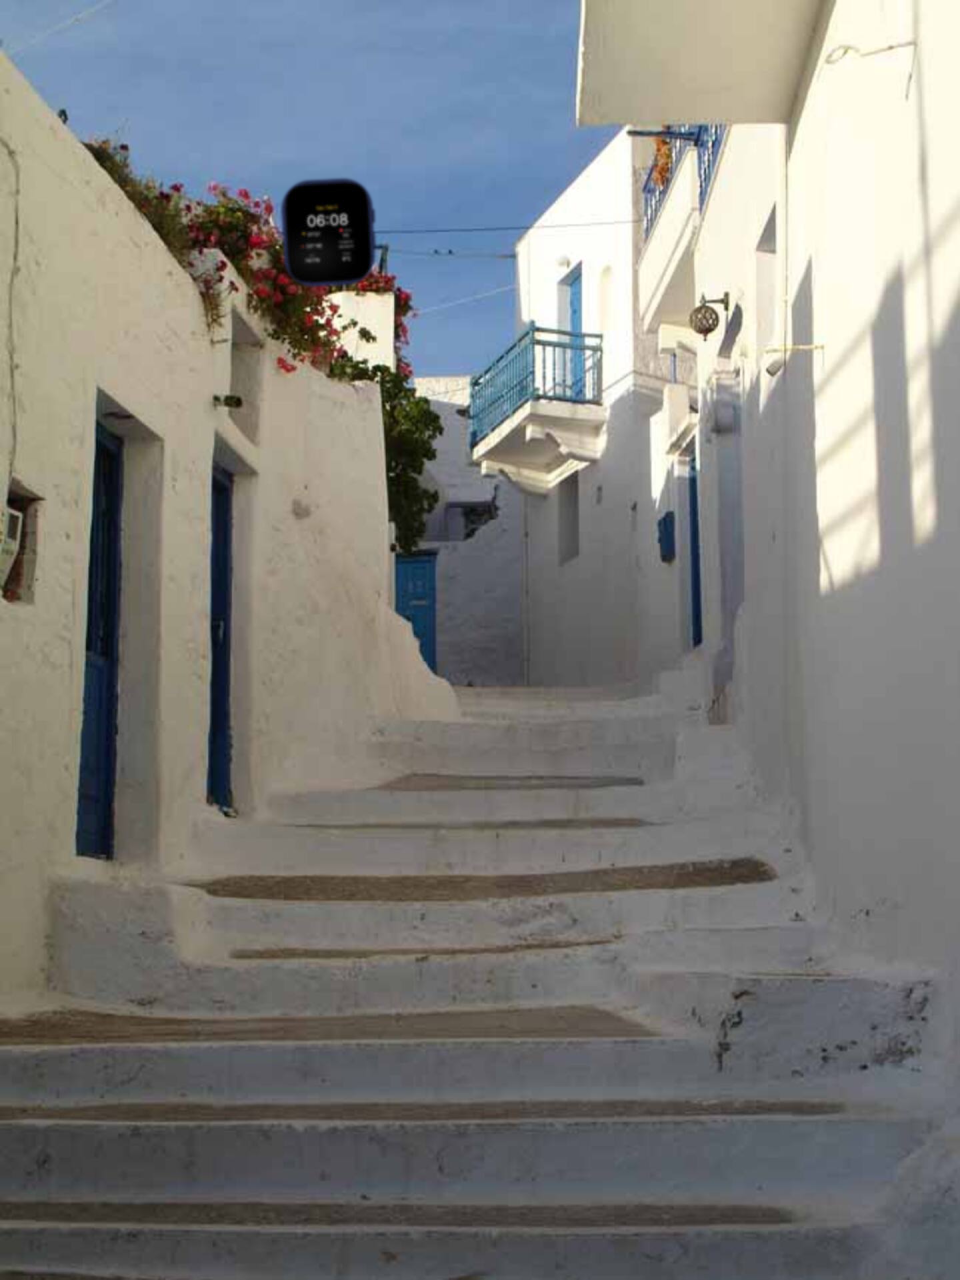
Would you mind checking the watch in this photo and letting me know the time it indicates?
6:08
